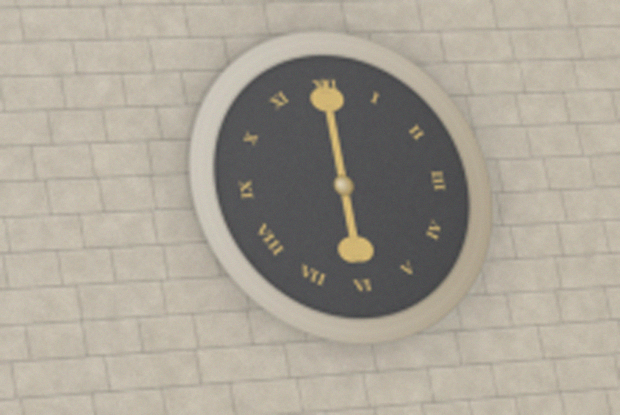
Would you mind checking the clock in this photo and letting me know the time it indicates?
6:00
